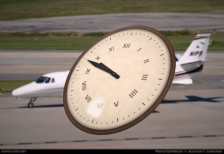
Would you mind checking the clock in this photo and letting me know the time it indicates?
9:48
